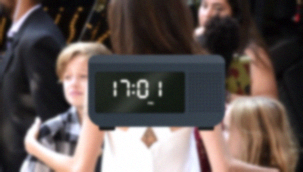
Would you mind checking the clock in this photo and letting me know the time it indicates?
17:01
